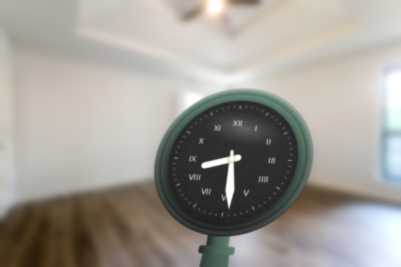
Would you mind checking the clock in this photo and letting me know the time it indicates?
8:29
